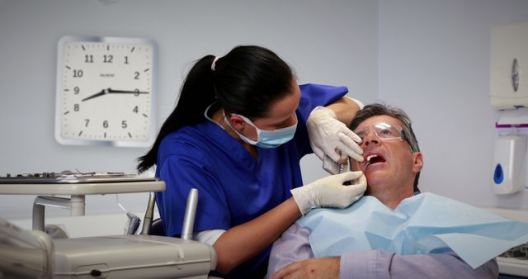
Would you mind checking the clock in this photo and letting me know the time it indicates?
8:15
